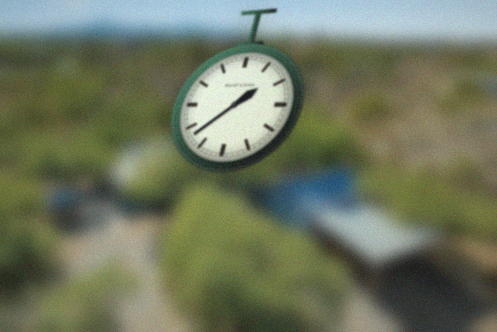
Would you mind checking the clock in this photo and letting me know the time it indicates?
1:38
